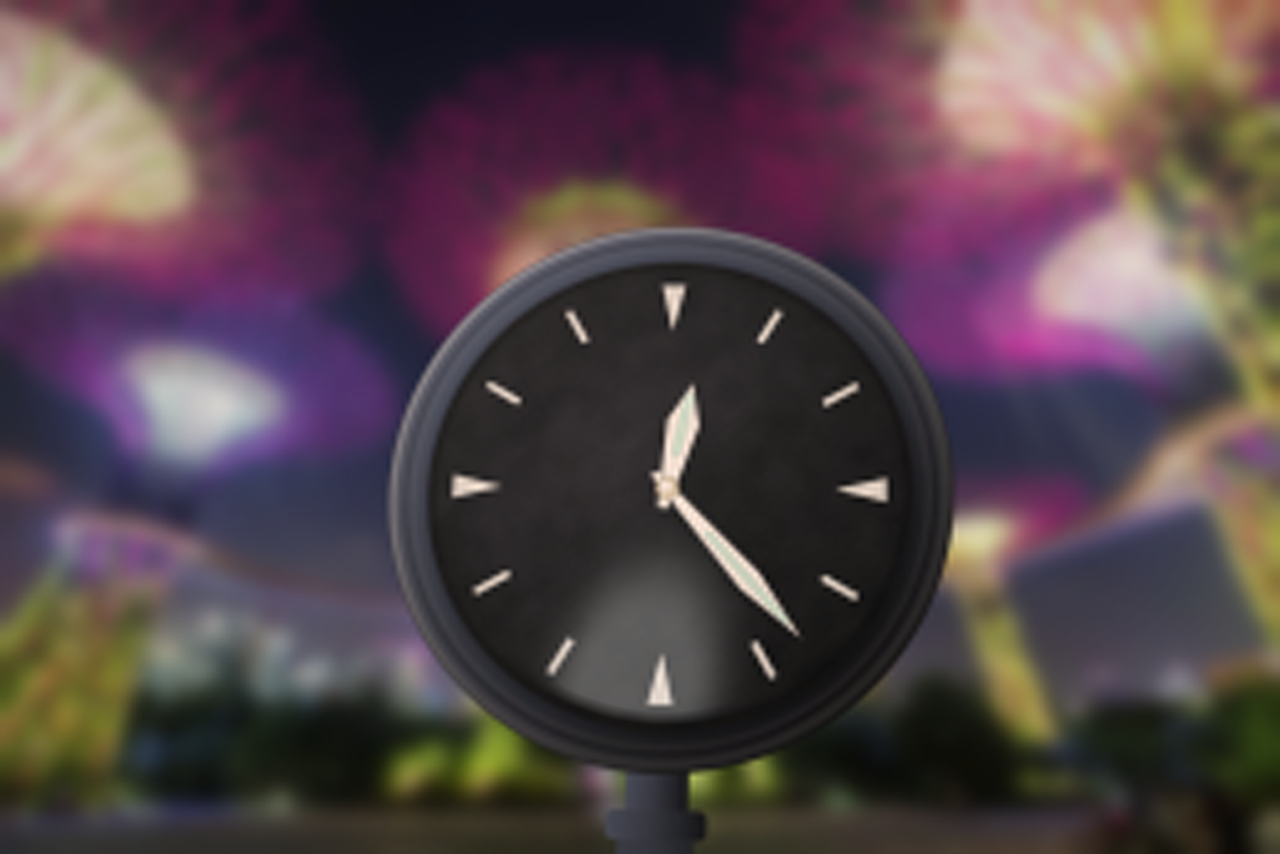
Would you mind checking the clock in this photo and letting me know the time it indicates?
12:23
